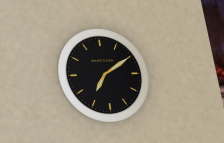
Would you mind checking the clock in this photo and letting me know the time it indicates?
7:10
